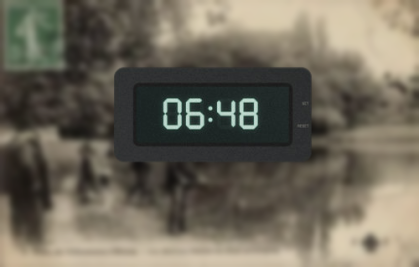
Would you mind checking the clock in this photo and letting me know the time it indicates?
6:48
